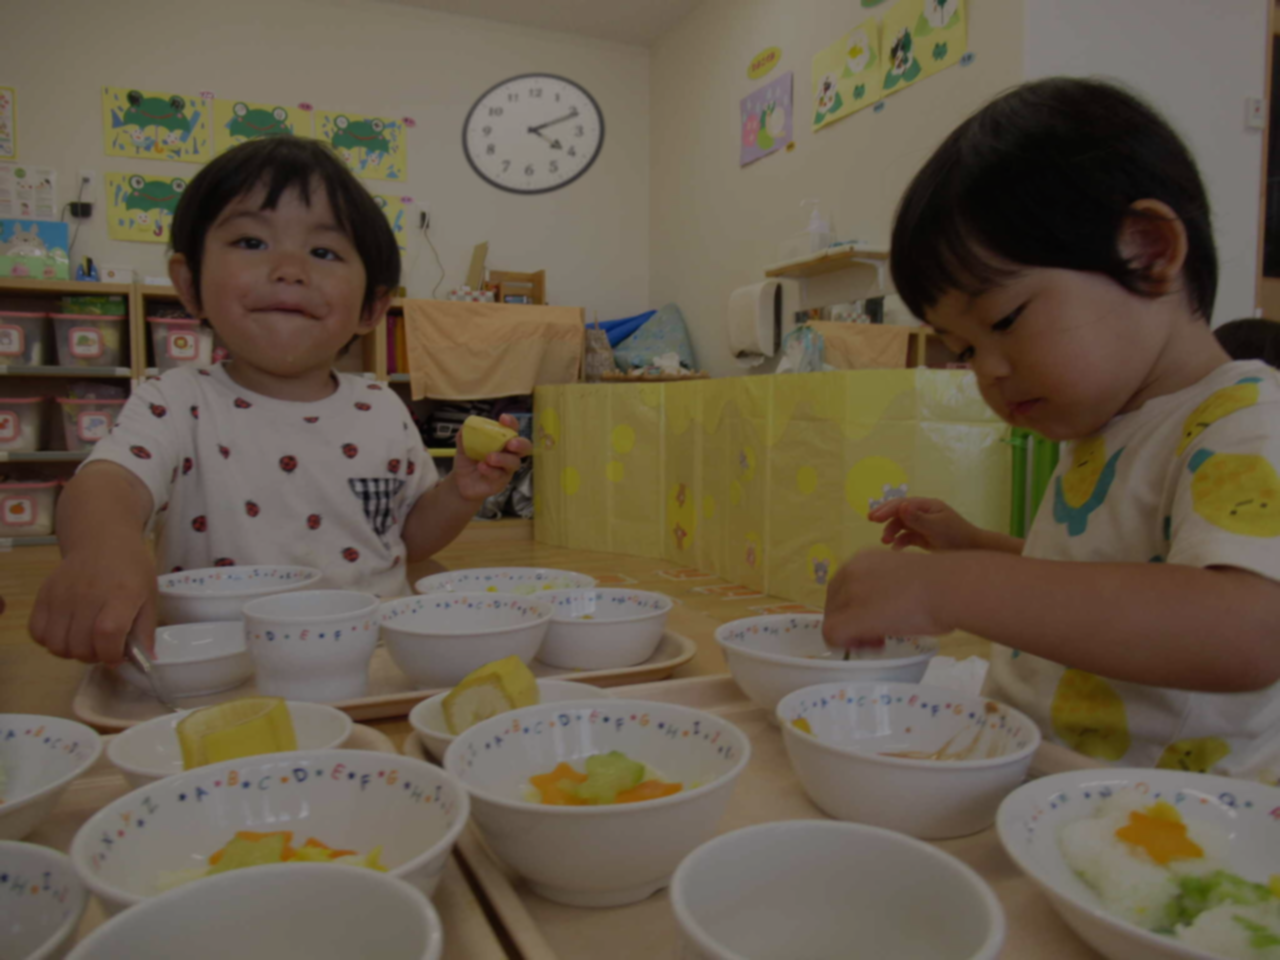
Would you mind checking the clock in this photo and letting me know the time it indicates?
4:11
